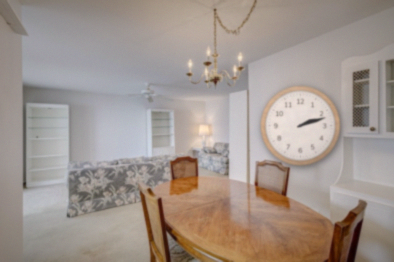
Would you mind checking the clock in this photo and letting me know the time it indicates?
2:12
